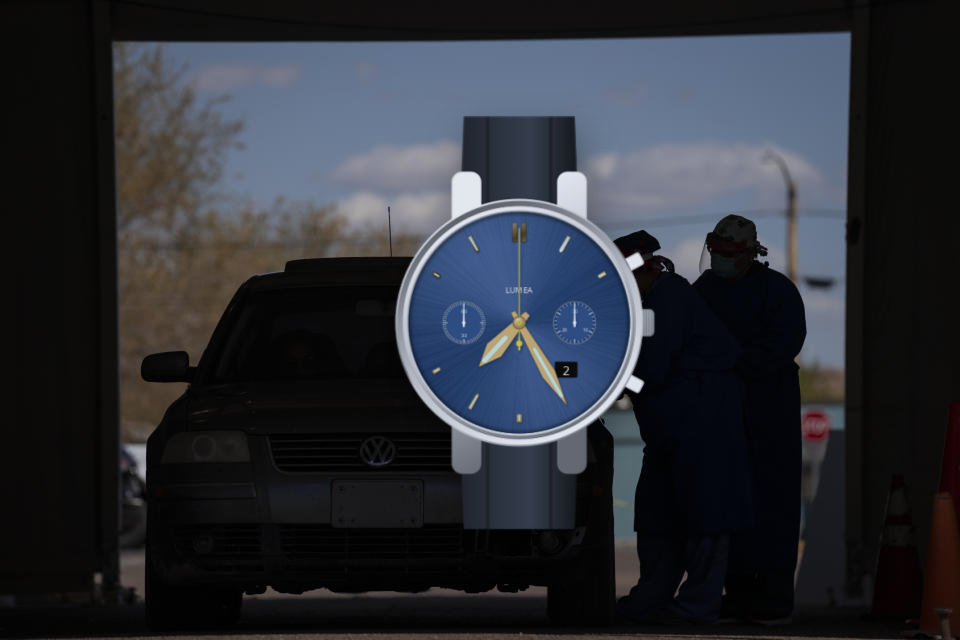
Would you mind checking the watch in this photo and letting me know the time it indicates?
7:25
